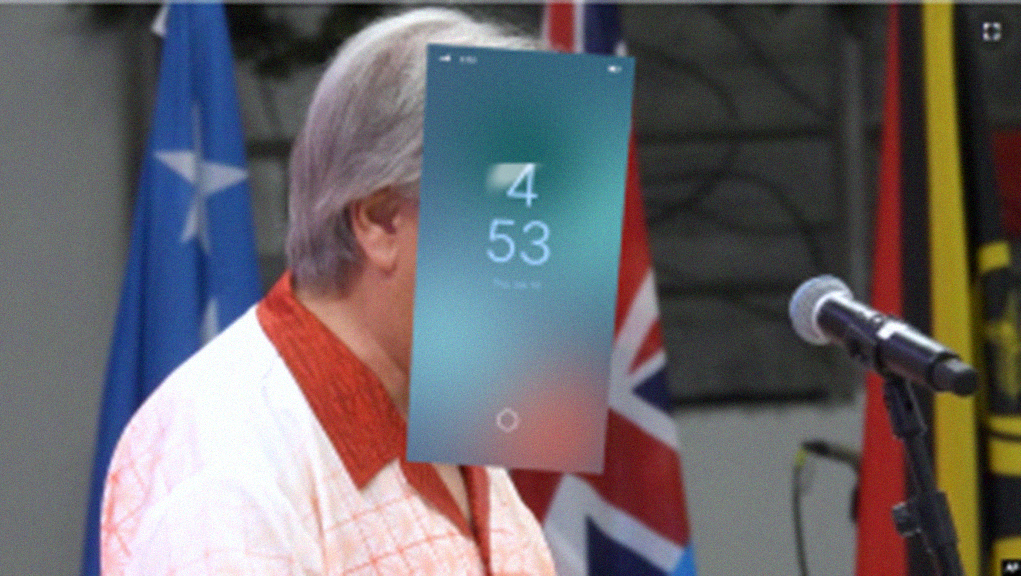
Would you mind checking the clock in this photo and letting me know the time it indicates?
4:53
